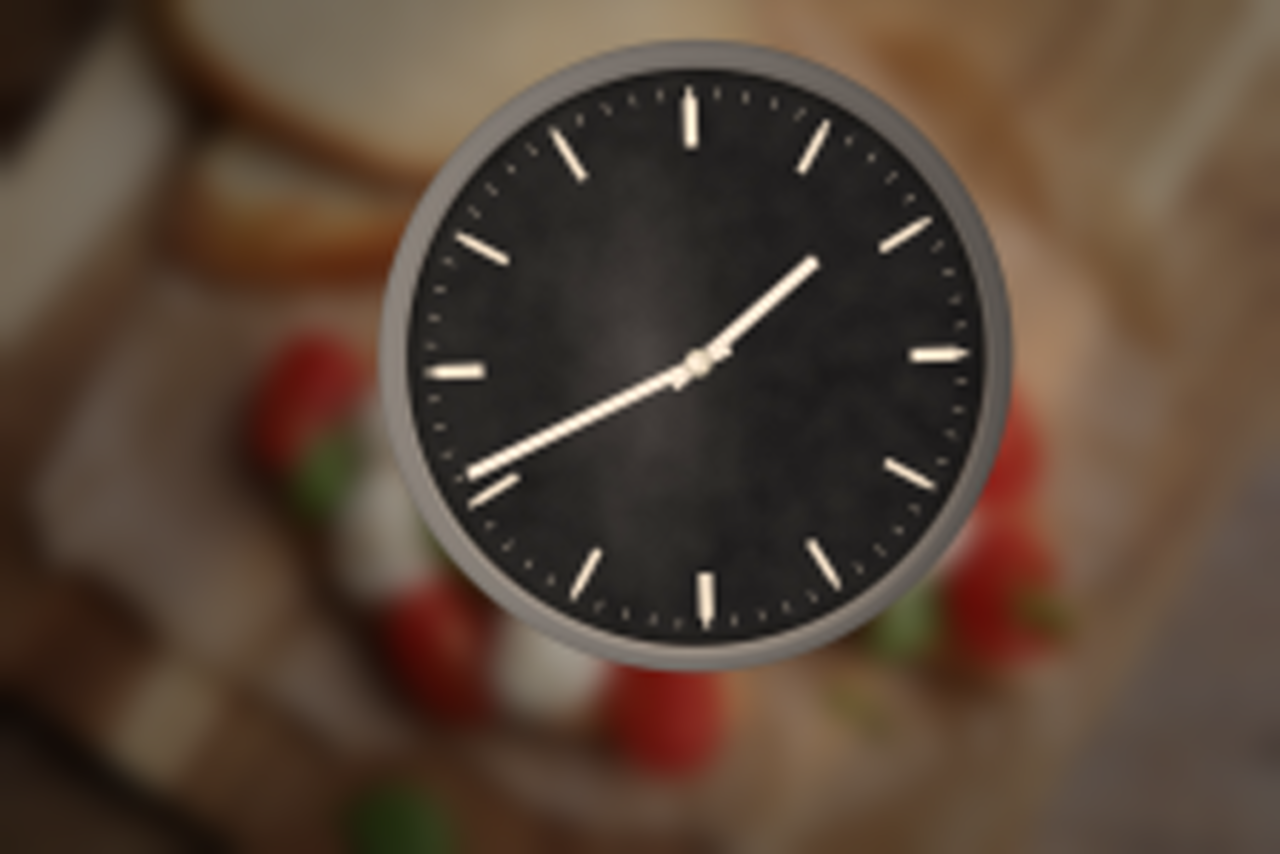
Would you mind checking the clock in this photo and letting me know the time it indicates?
1:41
